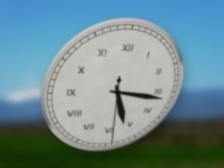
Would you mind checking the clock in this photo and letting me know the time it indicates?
5:16:29
